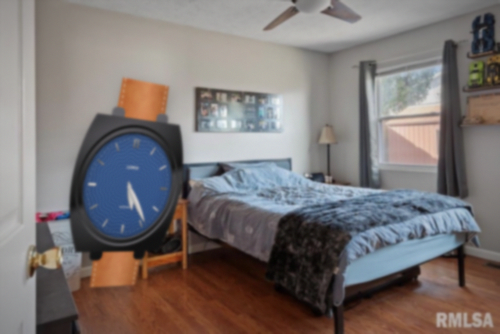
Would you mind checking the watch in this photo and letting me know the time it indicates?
5:24
